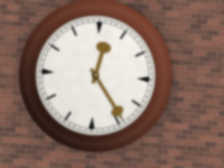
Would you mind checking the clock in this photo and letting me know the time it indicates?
12:24
